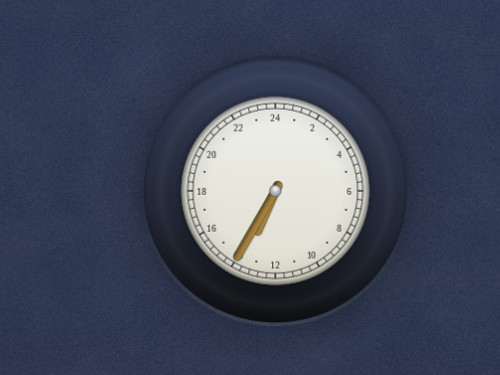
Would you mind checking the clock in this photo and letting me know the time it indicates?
13:35
